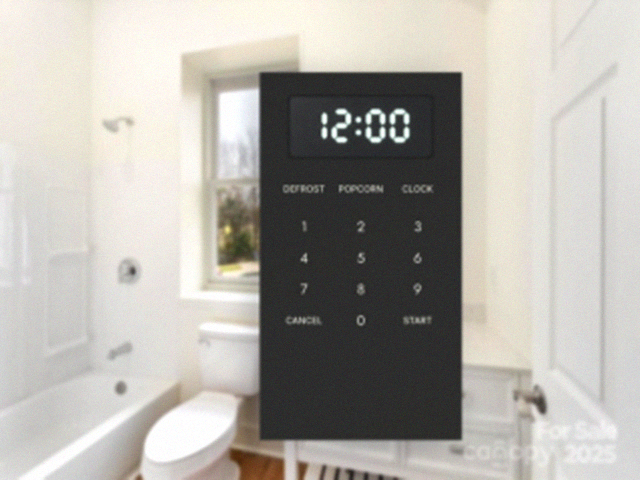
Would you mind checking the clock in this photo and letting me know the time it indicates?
12:00
